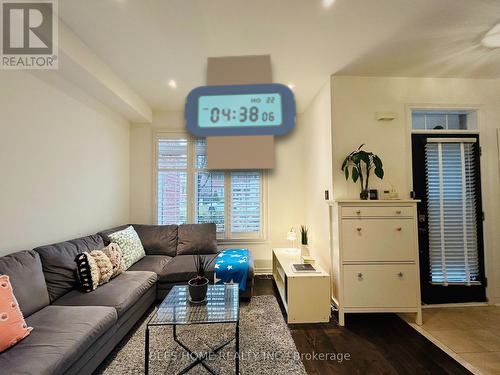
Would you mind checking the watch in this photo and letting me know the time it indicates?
4:38:06
